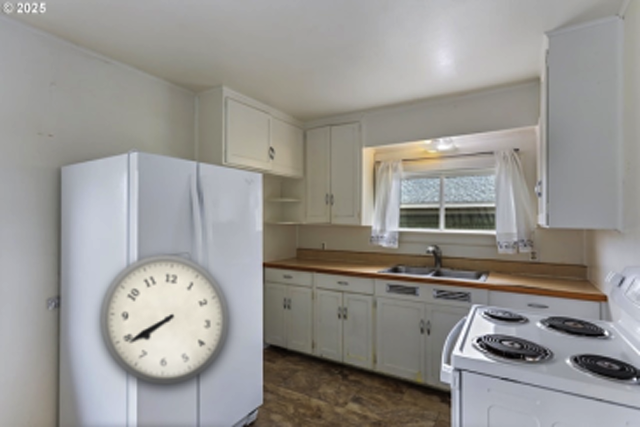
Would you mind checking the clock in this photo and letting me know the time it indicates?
7:39
